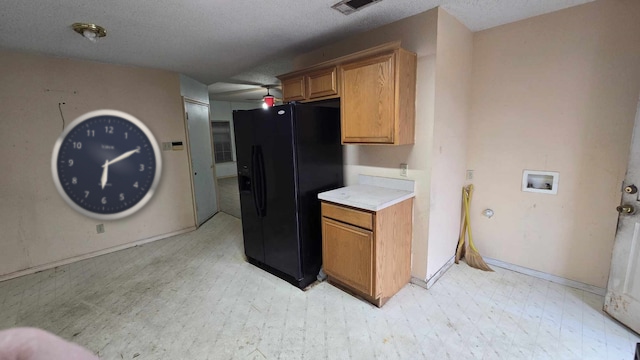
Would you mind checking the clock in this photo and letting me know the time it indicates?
6:10
